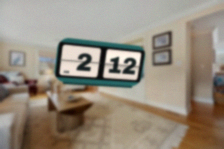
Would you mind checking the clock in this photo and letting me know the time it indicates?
2:12
